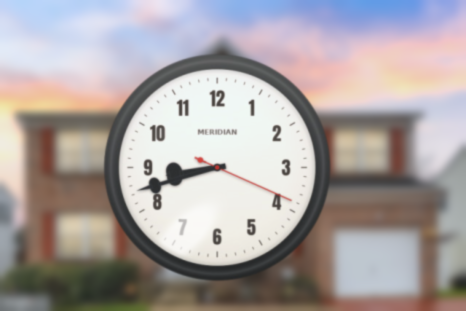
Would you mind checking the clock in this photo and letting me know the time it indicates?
8:42:19
